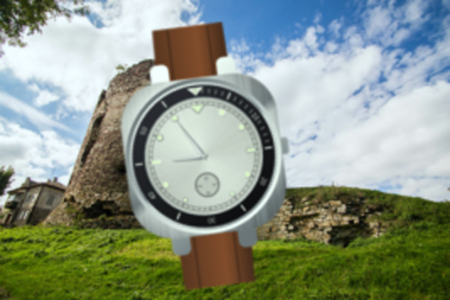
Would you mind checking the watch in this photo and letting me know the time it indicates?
8:55
